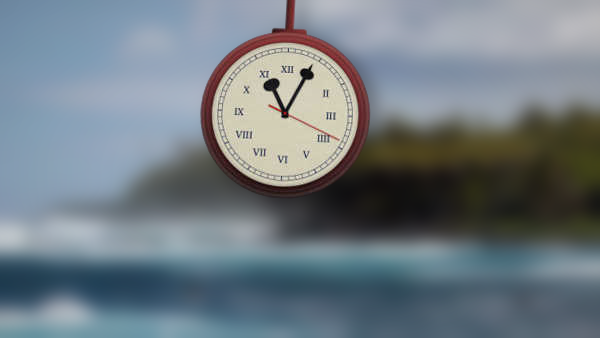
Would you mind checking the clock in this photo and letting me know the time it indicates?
11:04:19
